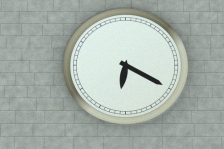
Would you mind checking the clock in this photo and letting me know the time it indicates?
6:20
